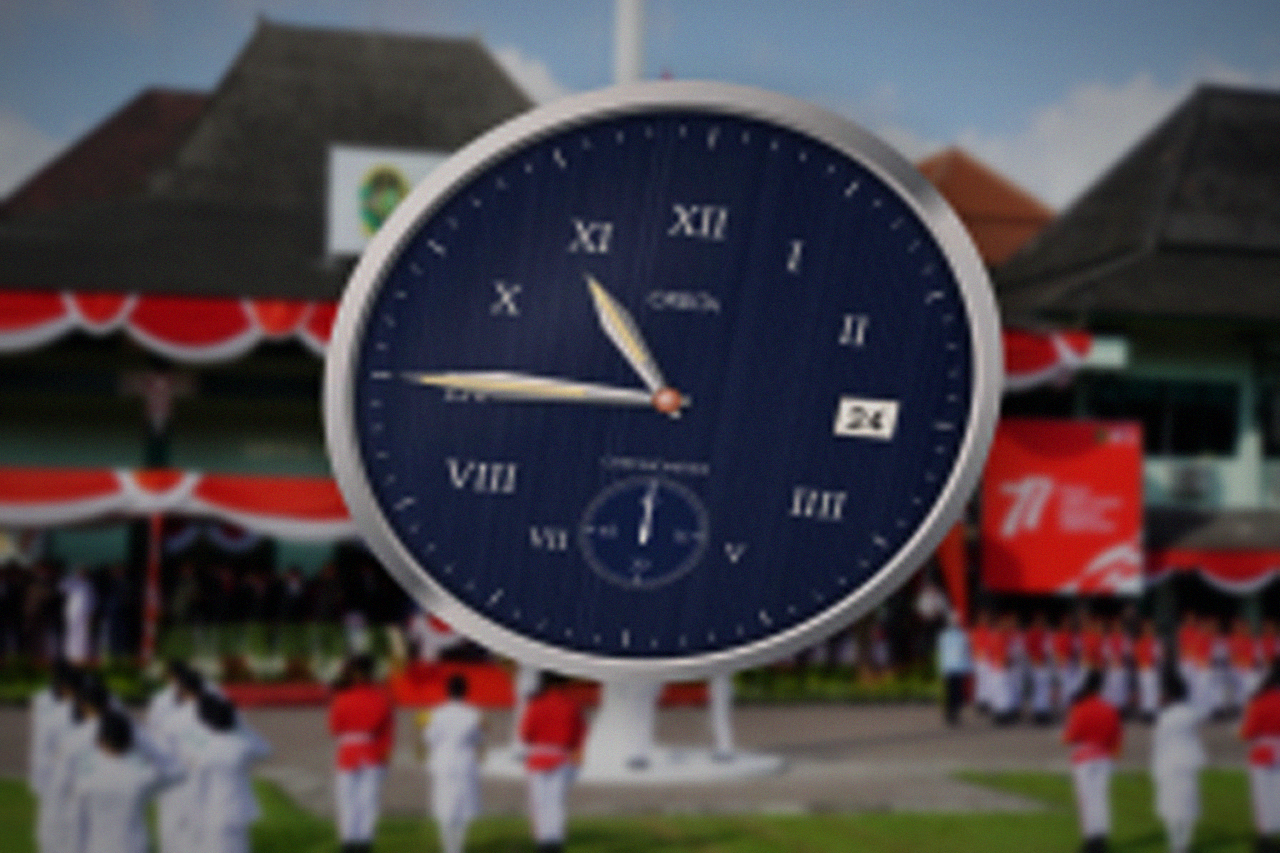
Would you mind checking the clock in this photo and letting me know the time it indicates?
10:45
